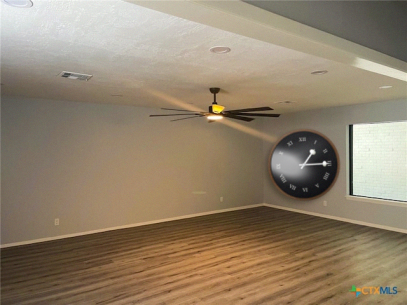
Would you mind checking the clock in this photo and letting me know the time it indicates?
1:15
